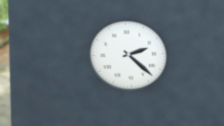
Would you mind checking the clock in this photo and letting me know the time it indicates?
2:23
